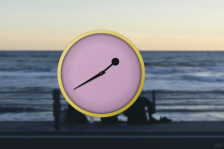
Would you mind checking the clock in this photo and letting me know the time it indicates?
1:40
